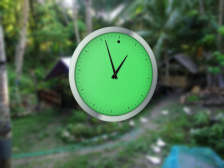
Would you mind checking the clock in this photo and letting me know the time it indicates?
12:56
